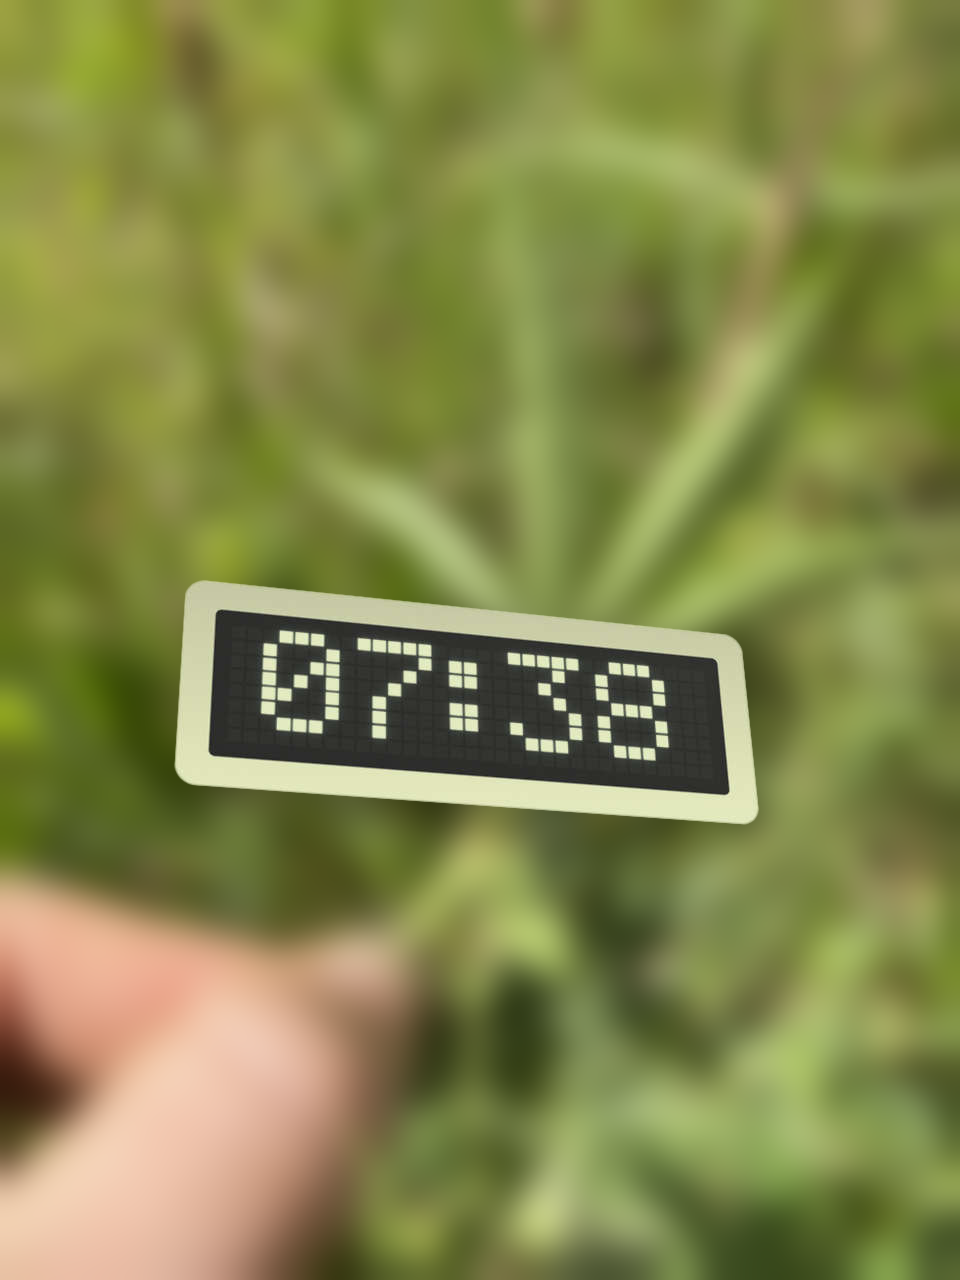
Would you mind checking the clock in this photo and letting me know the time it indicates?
7:38
